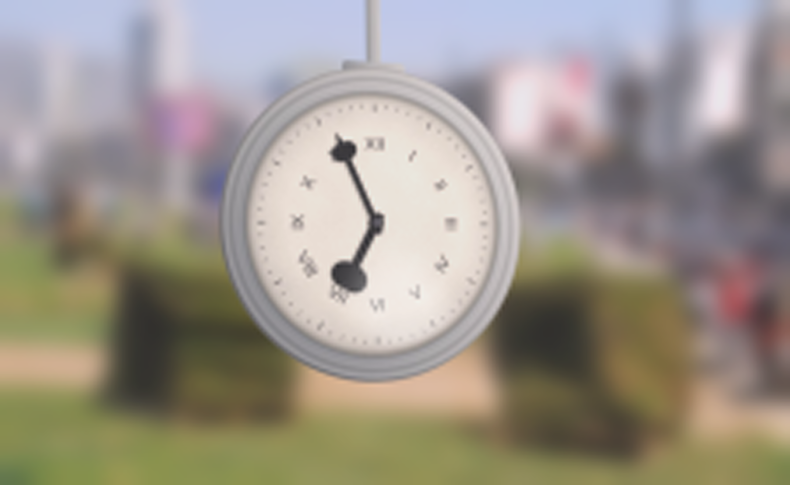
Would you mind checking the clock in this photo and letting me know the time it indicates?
6:56
